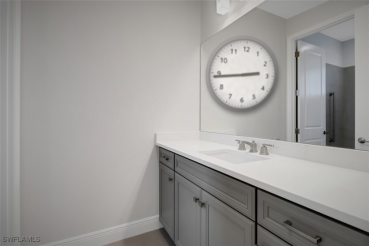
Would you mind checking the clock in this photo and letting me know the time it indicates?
2:44
